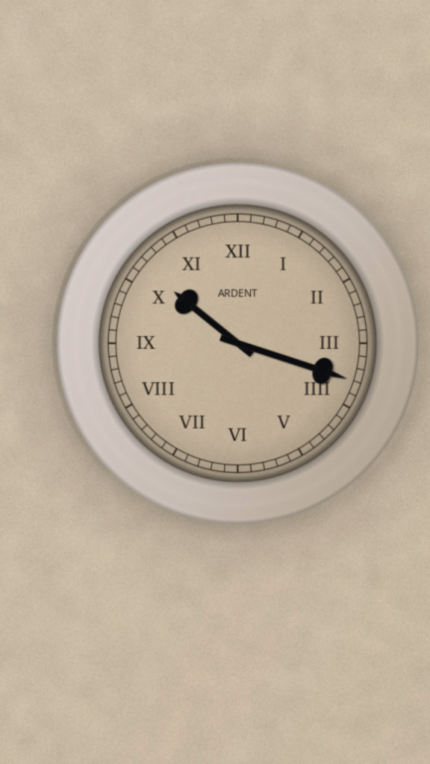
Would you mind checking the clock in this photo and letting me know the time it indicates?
10:18
